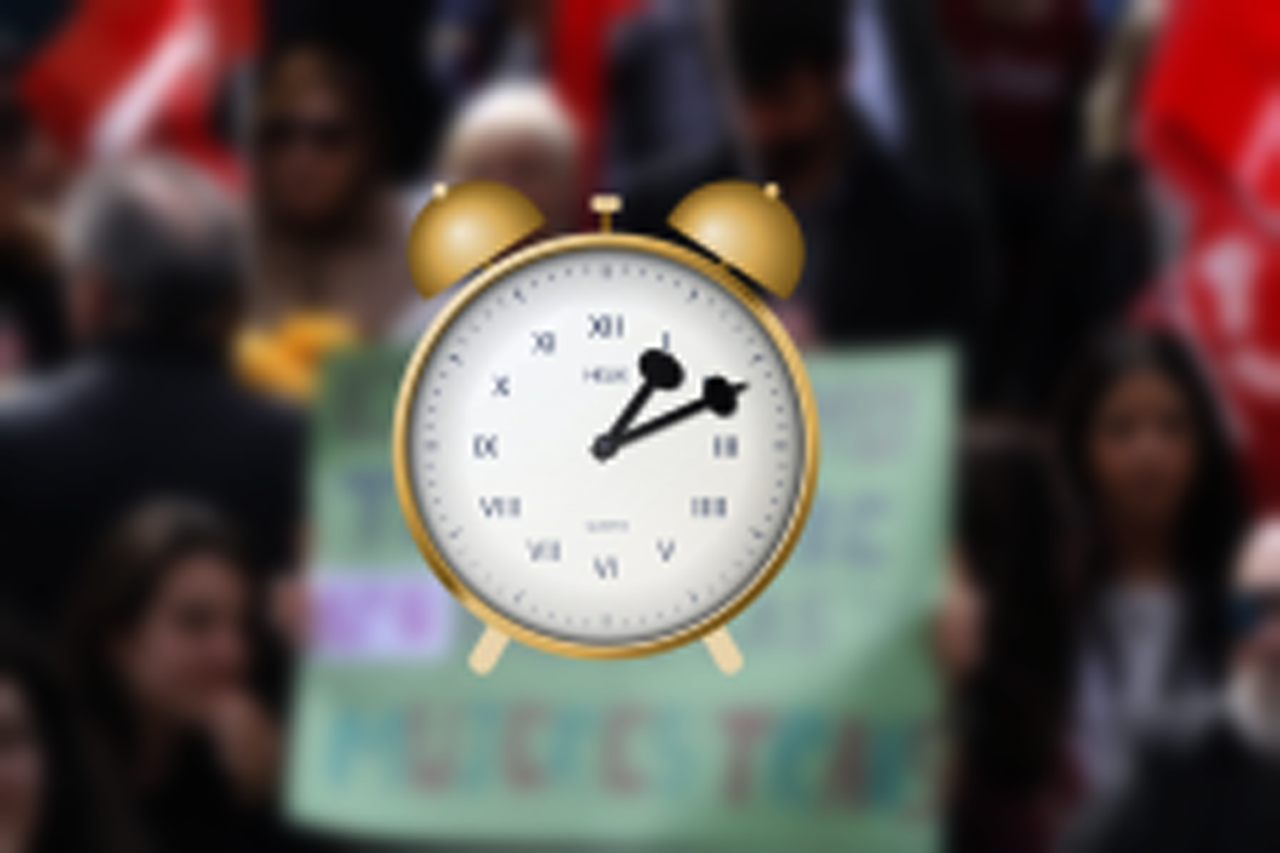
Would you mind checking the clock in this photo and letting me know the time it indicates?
1:11
